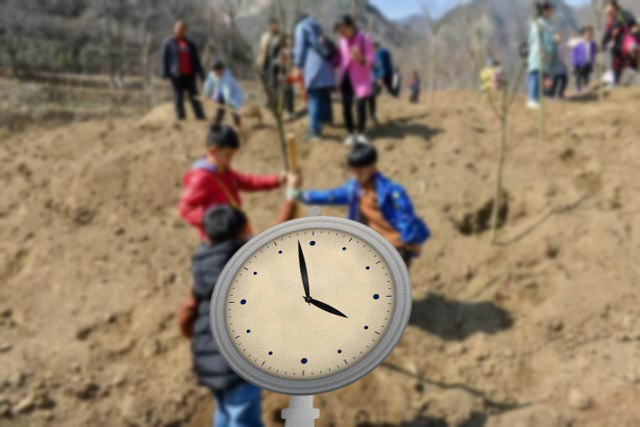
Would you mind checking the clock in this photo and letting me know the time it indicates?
3:58
